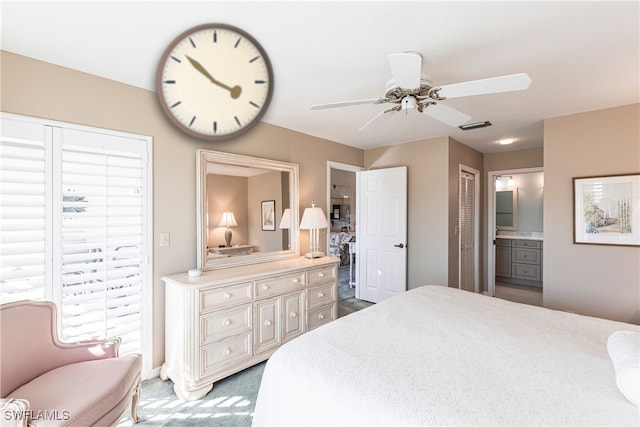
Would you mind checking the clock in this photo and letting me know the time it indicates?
3:52
